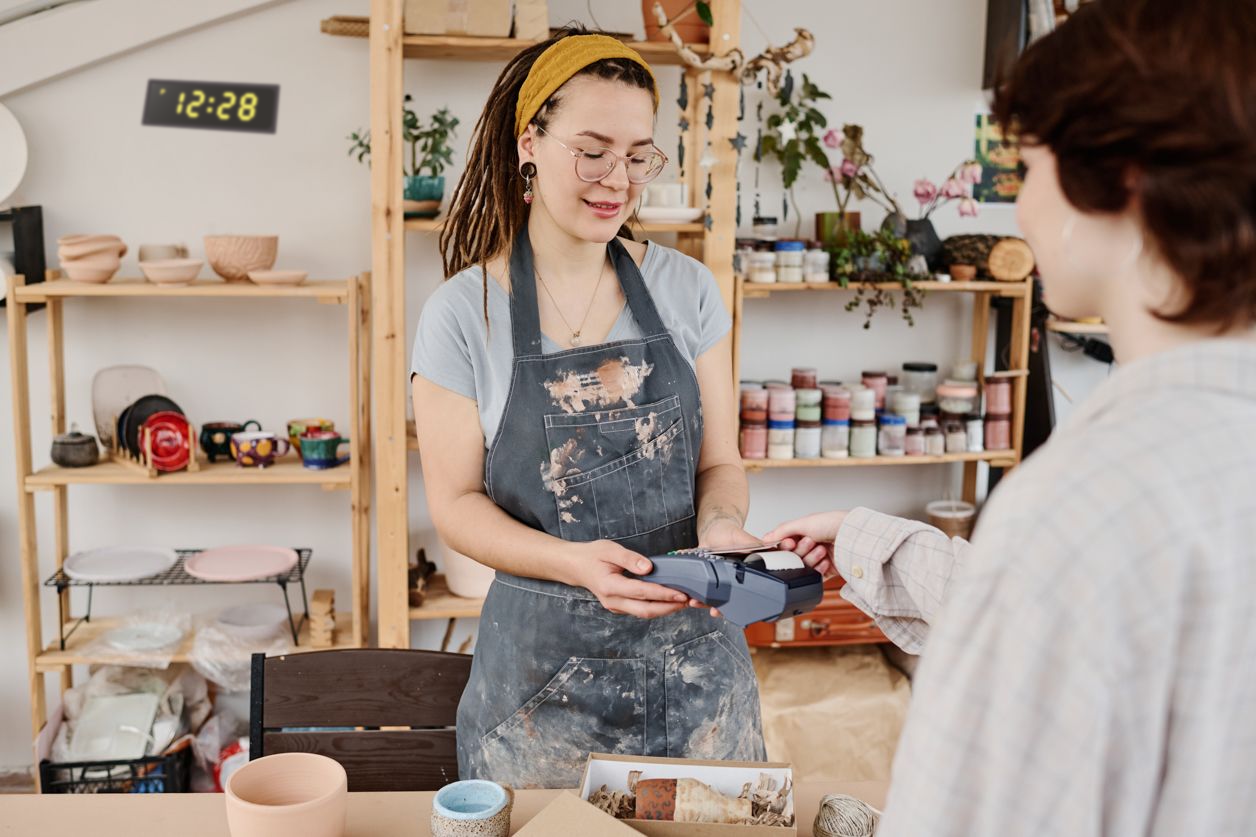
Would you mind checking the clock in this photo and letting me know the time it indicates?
12:28
